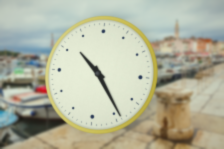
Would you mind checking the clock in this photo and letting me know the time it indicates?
10:24
